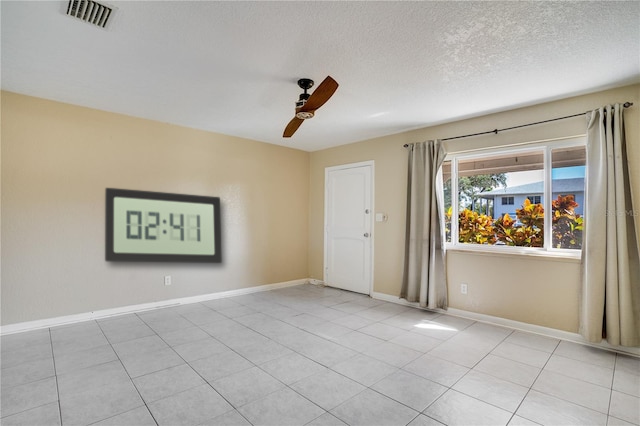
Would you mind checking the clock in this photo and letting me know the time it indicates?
2:41
